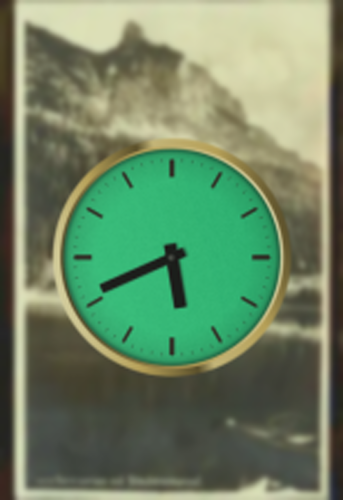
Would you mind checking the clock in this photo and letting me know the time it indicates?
5:41
